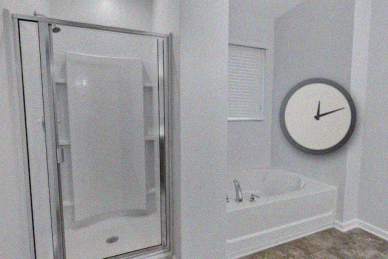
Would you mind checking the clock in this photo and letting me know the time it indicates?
12:12
